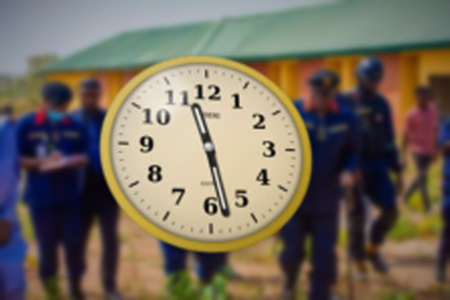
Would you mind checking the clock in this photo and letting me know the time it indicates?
11:28
